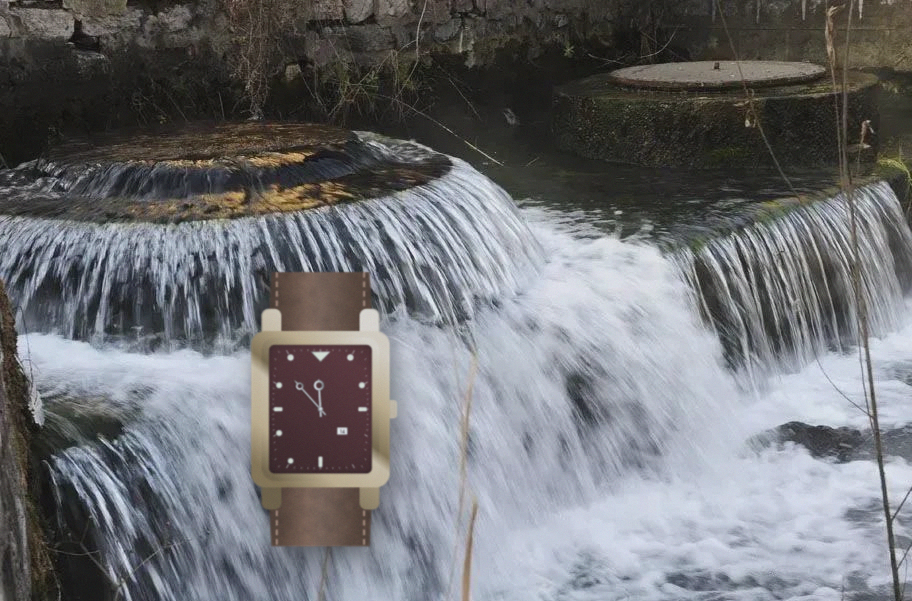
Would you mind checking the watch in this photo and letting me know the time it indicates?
11:53
